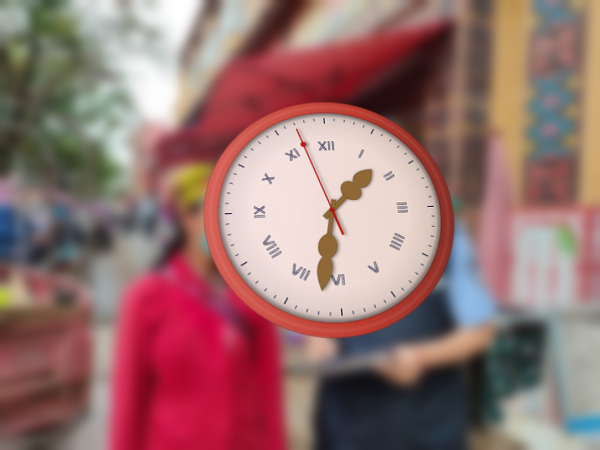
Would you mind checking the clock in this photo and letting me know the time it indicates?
1:31:57
